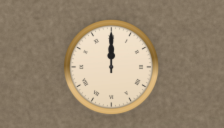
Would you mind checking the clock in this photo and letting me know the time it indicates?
12:00
